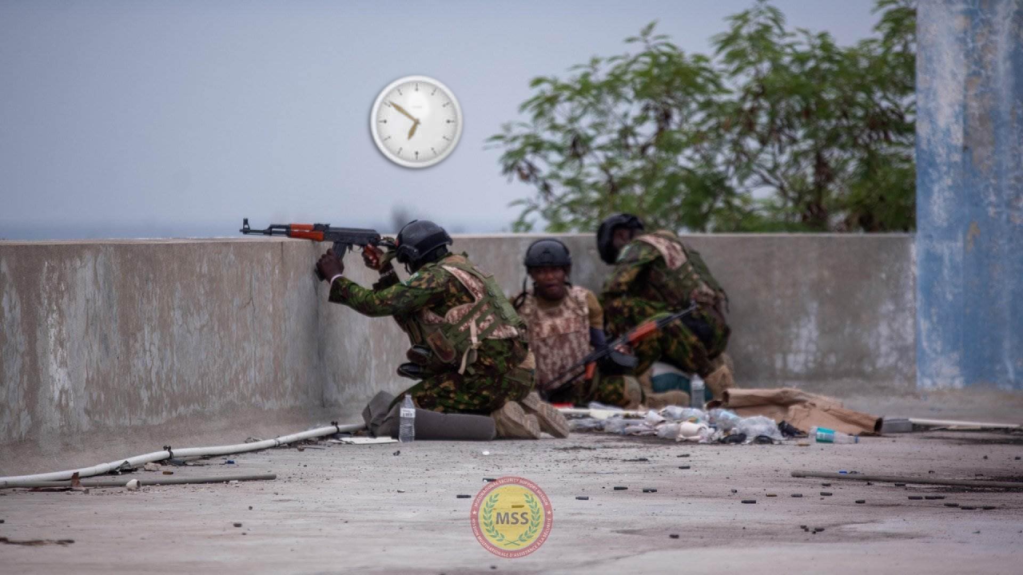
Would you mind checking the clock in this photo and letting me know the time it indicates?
6:51
